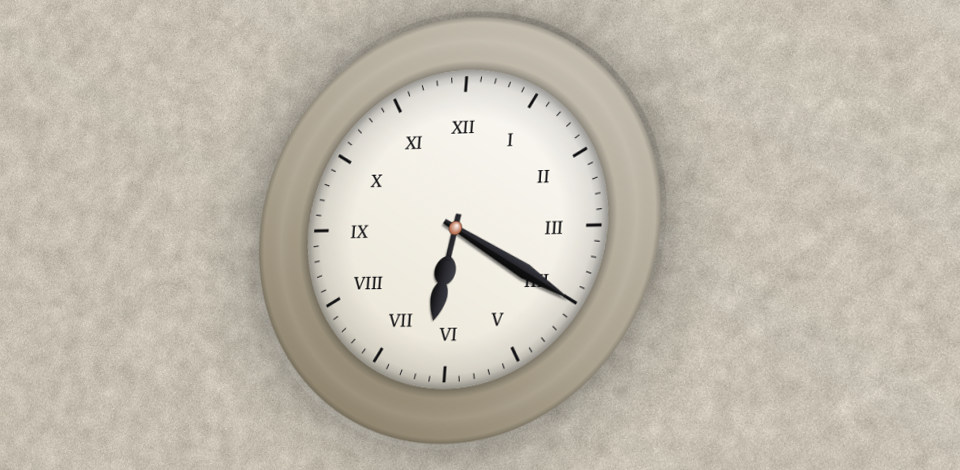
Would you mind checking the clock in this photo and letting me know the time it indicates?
6:20
